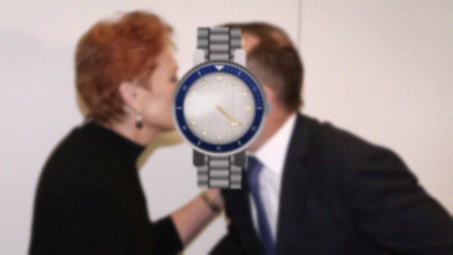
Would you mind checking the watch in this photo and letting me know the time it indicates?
4:21
